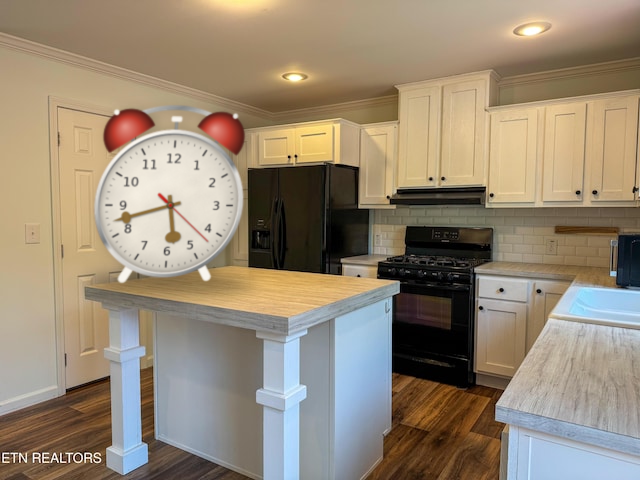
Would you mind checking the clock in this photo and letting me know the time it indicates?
5:42:22
